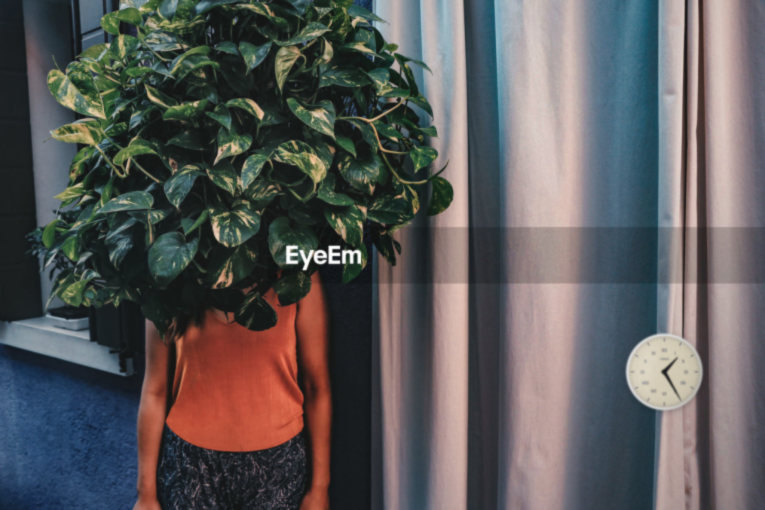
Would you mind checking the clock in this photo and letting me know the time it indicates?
1:25
